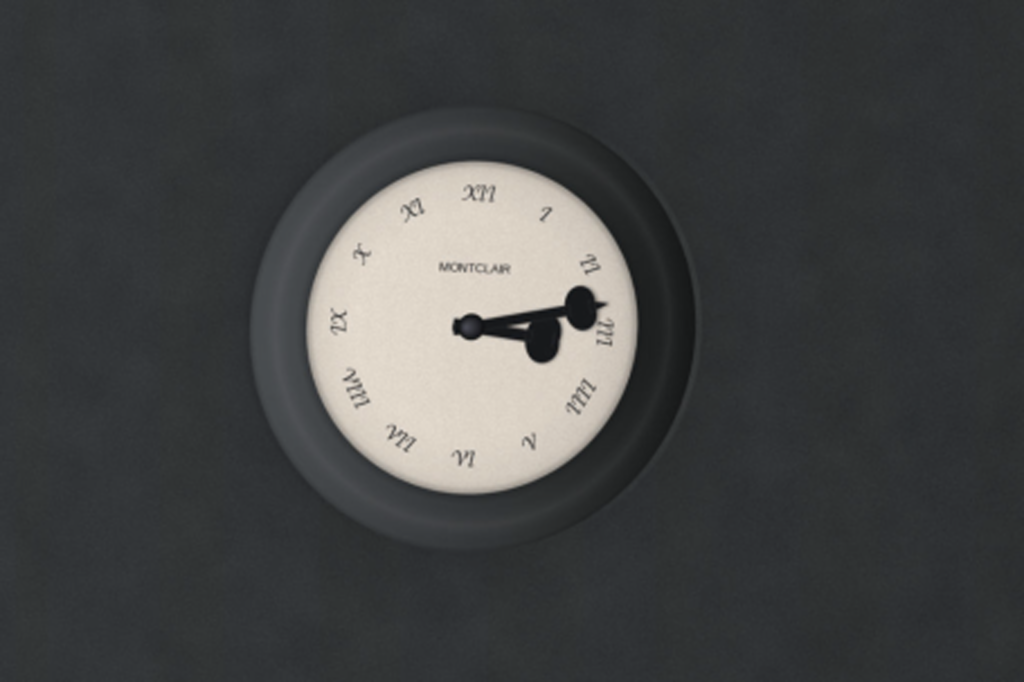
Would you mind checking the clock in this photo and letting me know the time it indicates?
3:13
